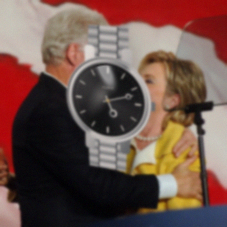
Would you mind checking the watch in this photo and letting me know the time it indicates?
5:12
